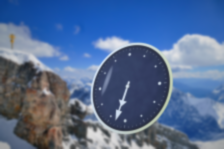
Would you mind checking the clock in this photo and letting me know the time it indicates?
6:33
